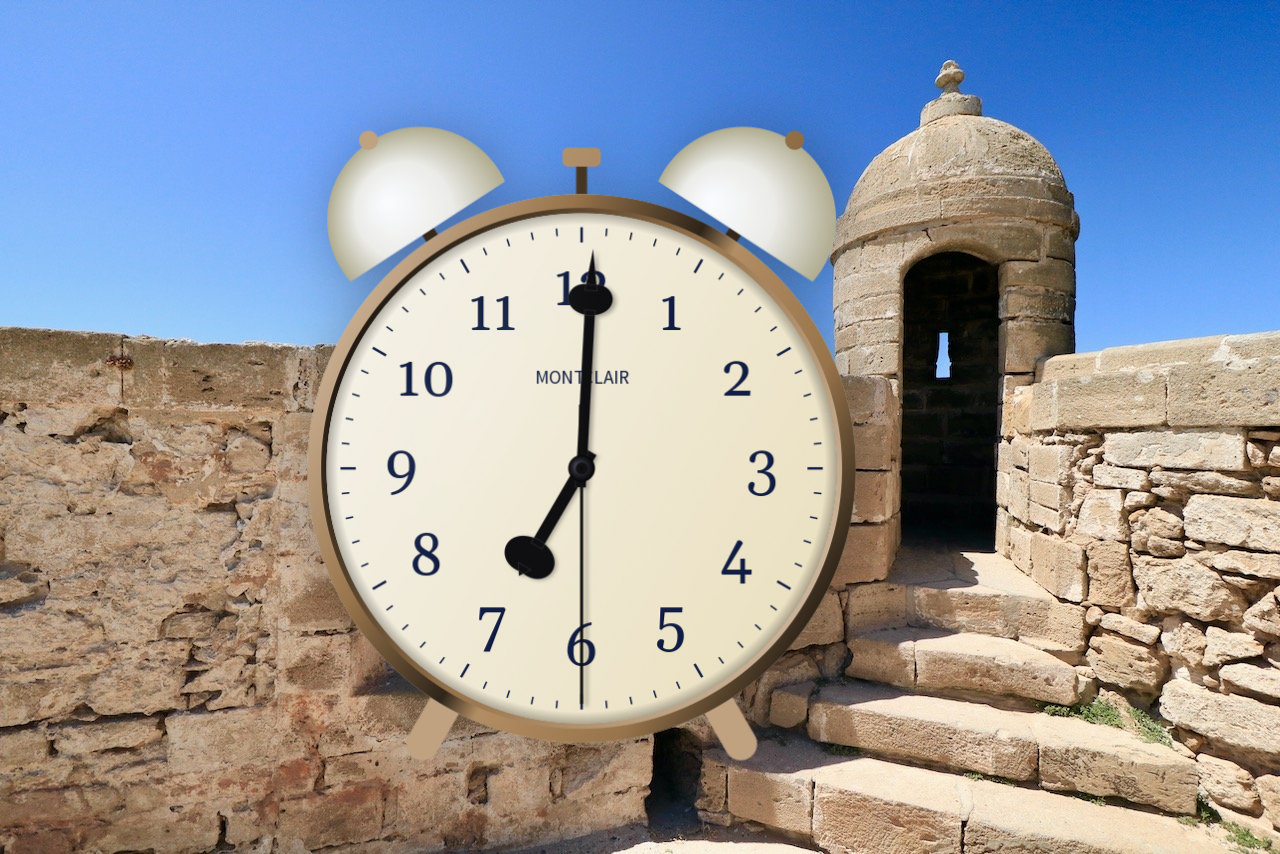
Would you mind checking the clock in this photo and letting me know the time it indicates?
7:00:30
